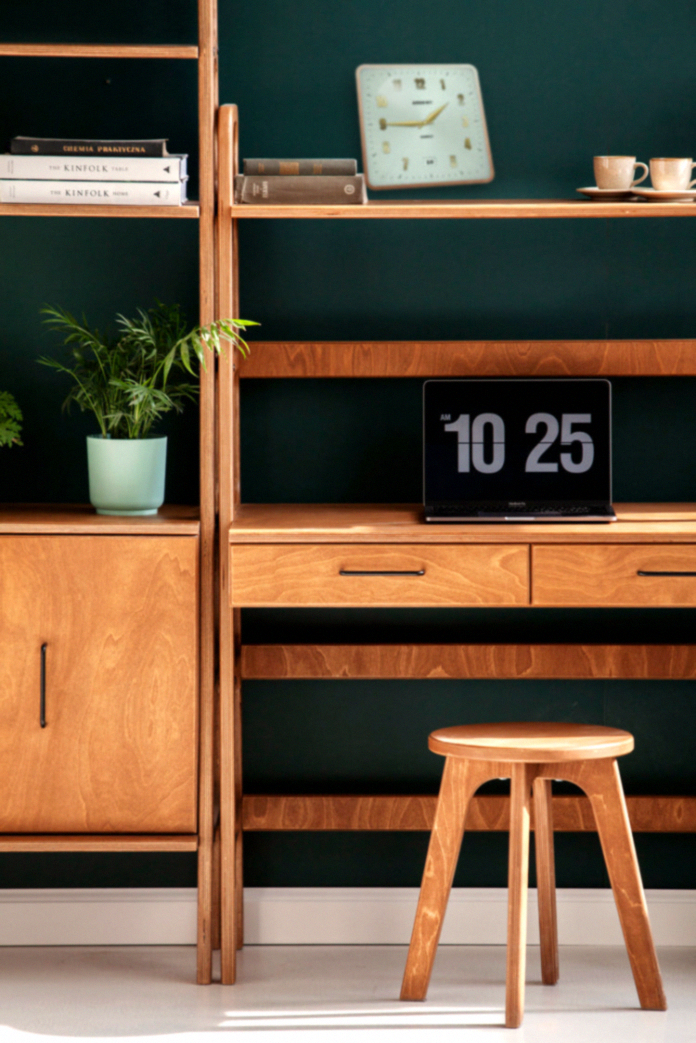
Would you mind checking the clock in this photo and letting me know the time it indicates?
1:45
